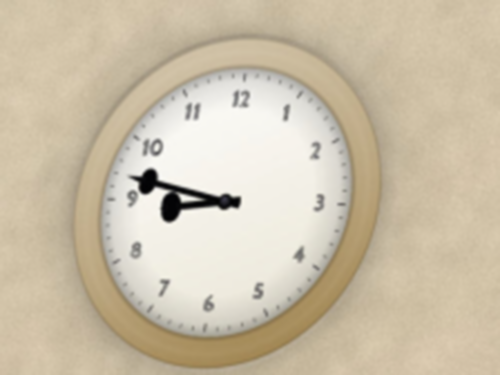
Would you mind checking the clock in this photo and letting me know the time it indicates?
8:47
